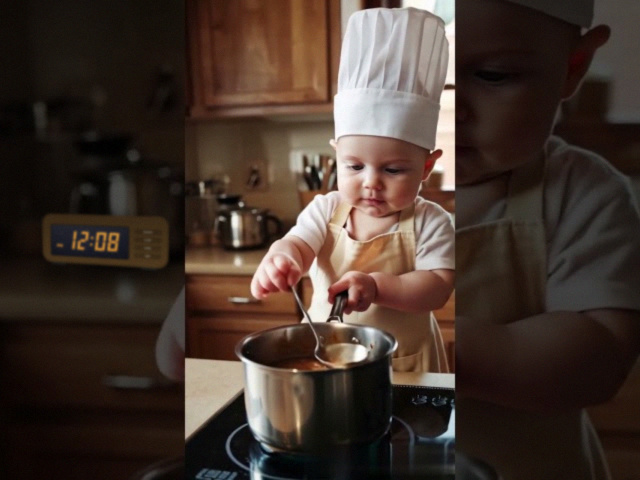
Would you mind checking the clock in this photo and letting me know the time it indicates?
12:08
